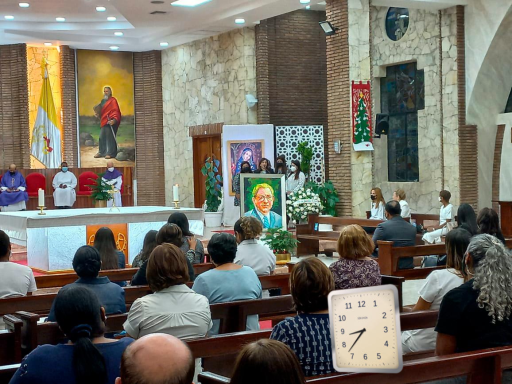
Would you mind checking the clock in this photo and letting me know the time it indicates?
8:37
